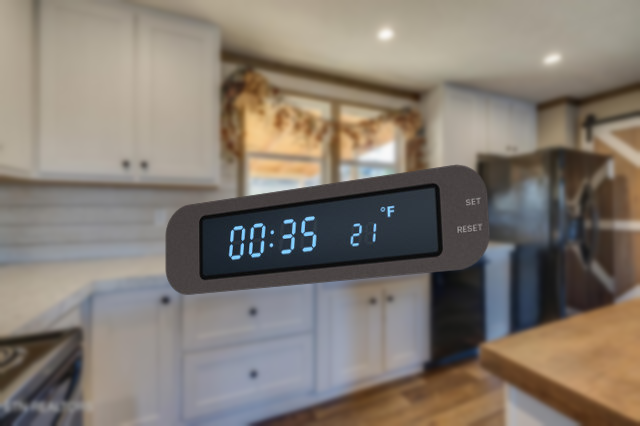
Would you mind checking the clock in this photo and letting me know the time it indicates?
0:35
